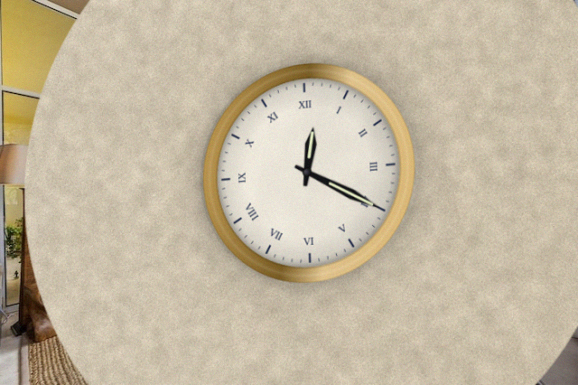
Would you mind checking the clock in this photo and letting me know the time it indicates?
12:20
